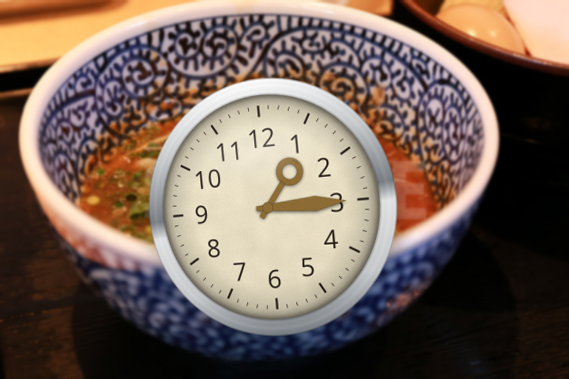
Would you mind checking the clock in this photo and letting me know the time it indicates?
1:15
